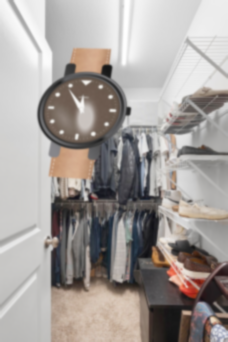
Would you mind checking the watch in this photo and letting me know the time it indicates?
11:54
